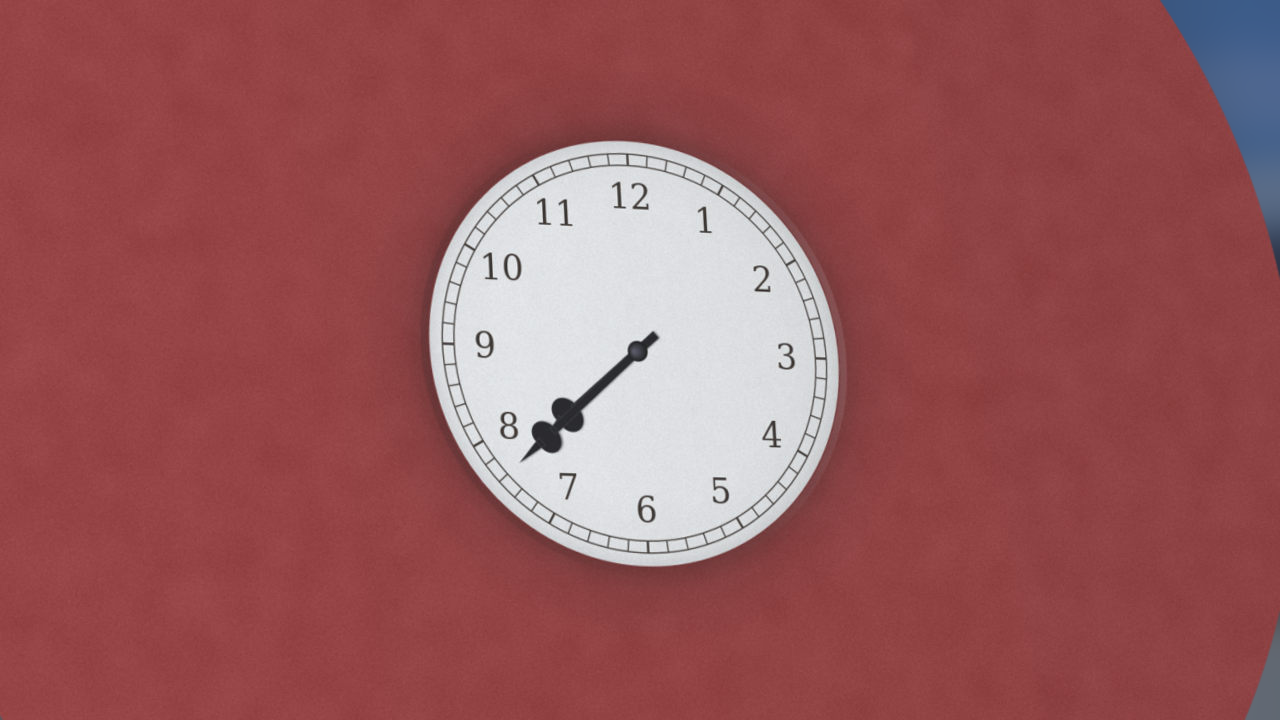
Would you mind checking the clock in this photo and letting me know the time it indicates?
7:38
